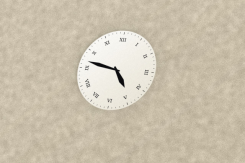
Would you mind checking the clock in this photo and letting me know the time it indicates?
4:47
